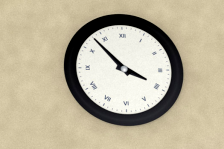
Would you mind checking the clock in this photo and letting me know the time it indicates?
3:53
